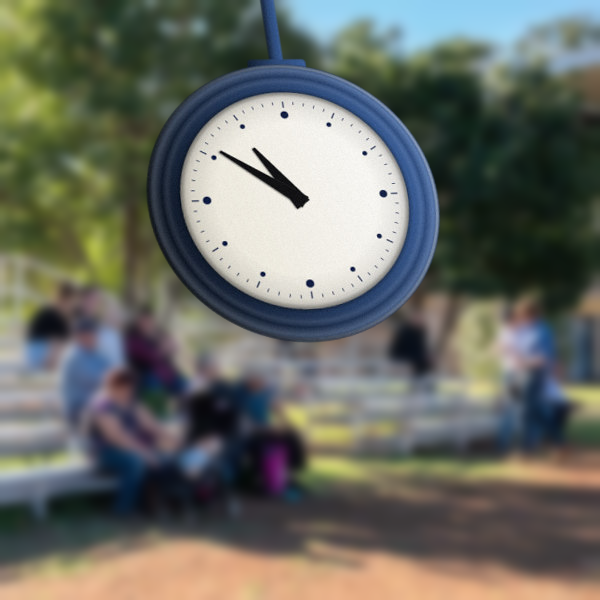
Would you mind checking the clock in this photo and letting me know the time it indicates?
10:51
